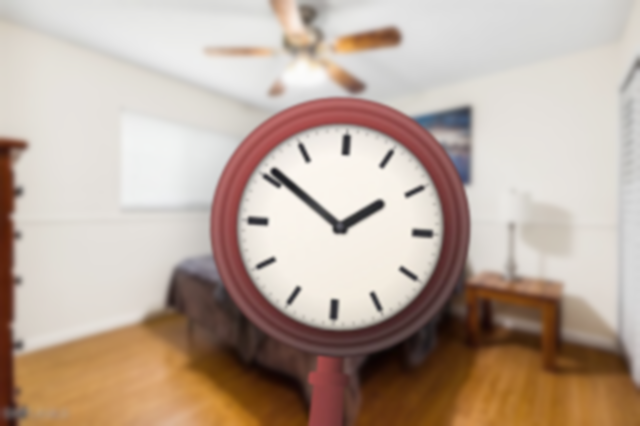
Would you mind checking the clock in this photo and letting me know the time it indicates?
1:51
